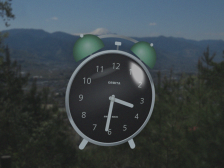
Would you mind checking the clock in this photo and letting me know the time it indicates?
3:31
